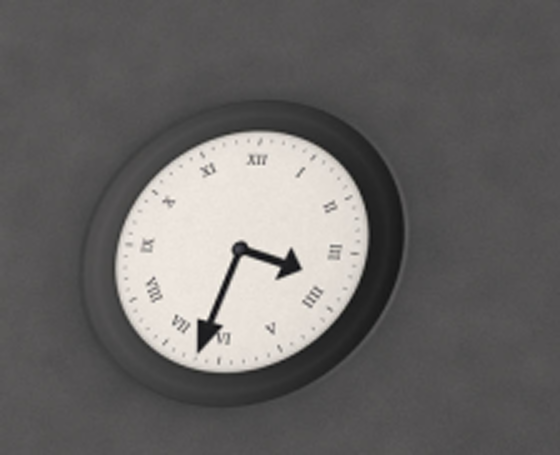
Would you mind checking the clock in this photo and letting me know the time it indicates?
3:32
